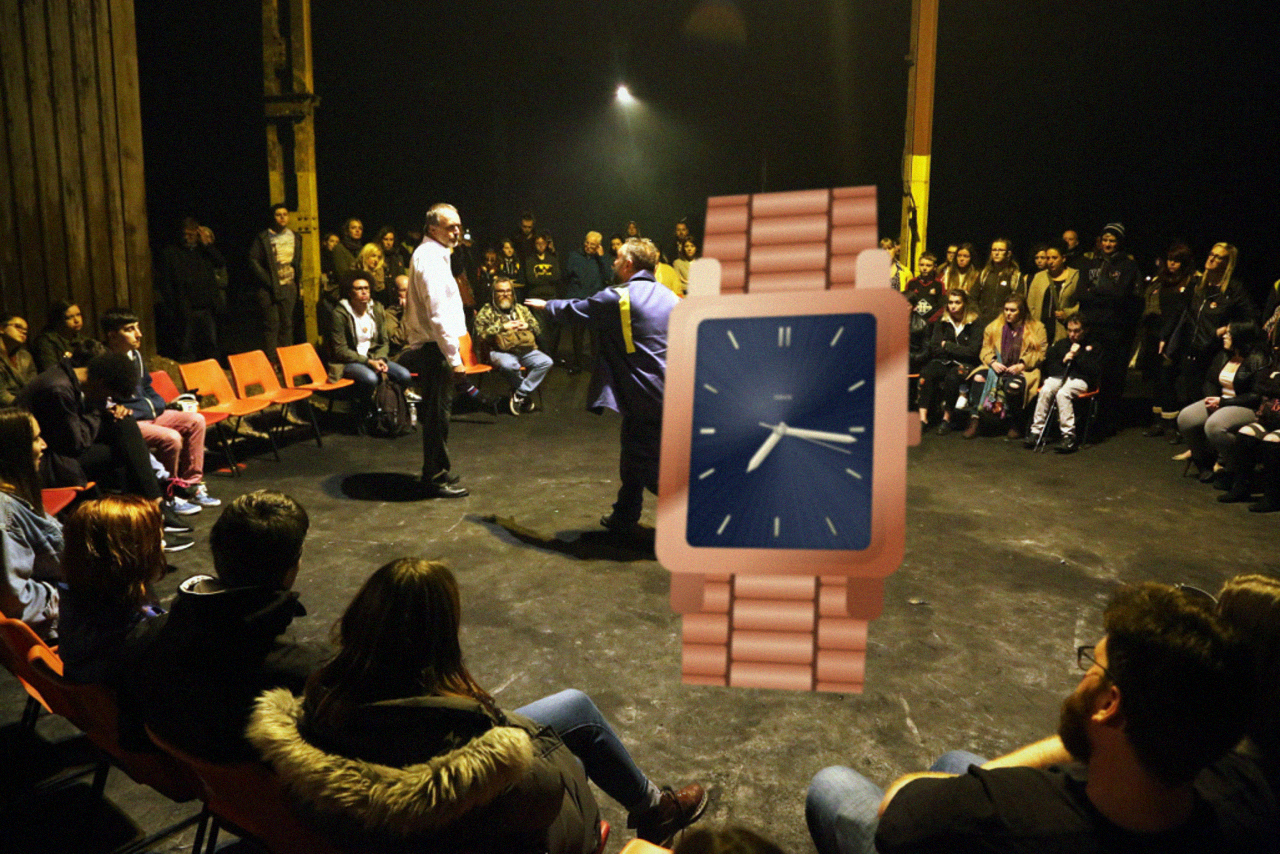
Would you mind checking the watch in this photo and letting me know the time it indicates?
7:16:18
